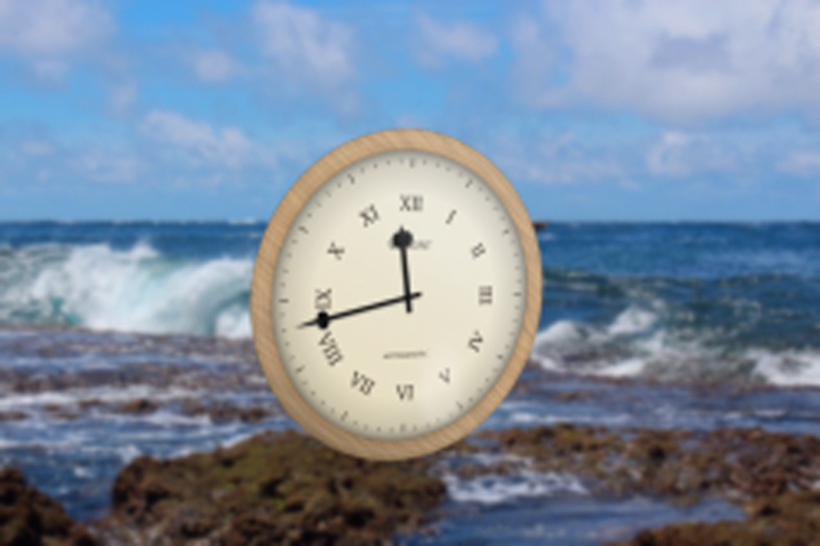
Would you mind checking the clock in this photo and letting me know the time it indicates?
11:43
